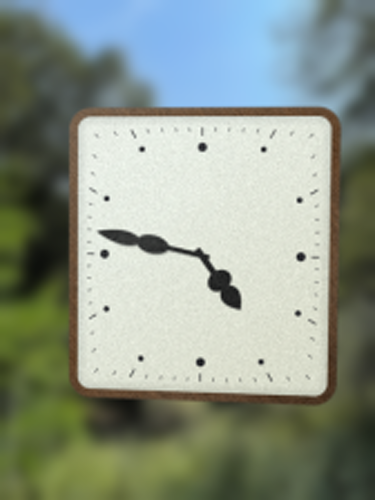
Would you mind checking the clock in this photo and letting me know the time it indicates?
4:47
